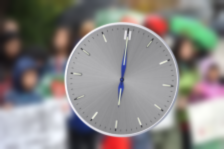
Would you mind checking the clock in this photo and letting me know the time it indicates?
6:00
